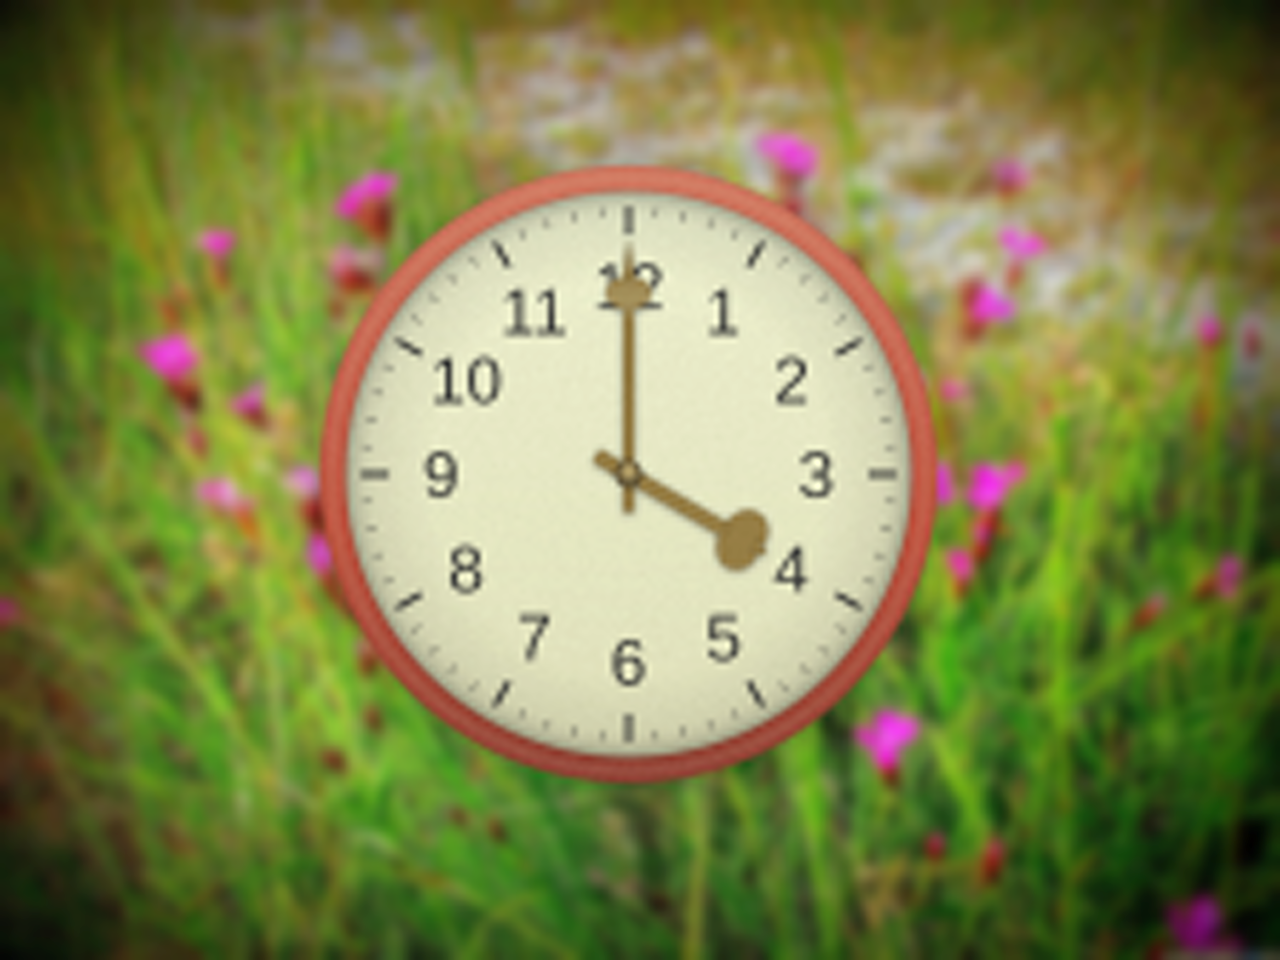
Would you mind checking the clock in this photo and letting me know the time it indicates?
4:00
